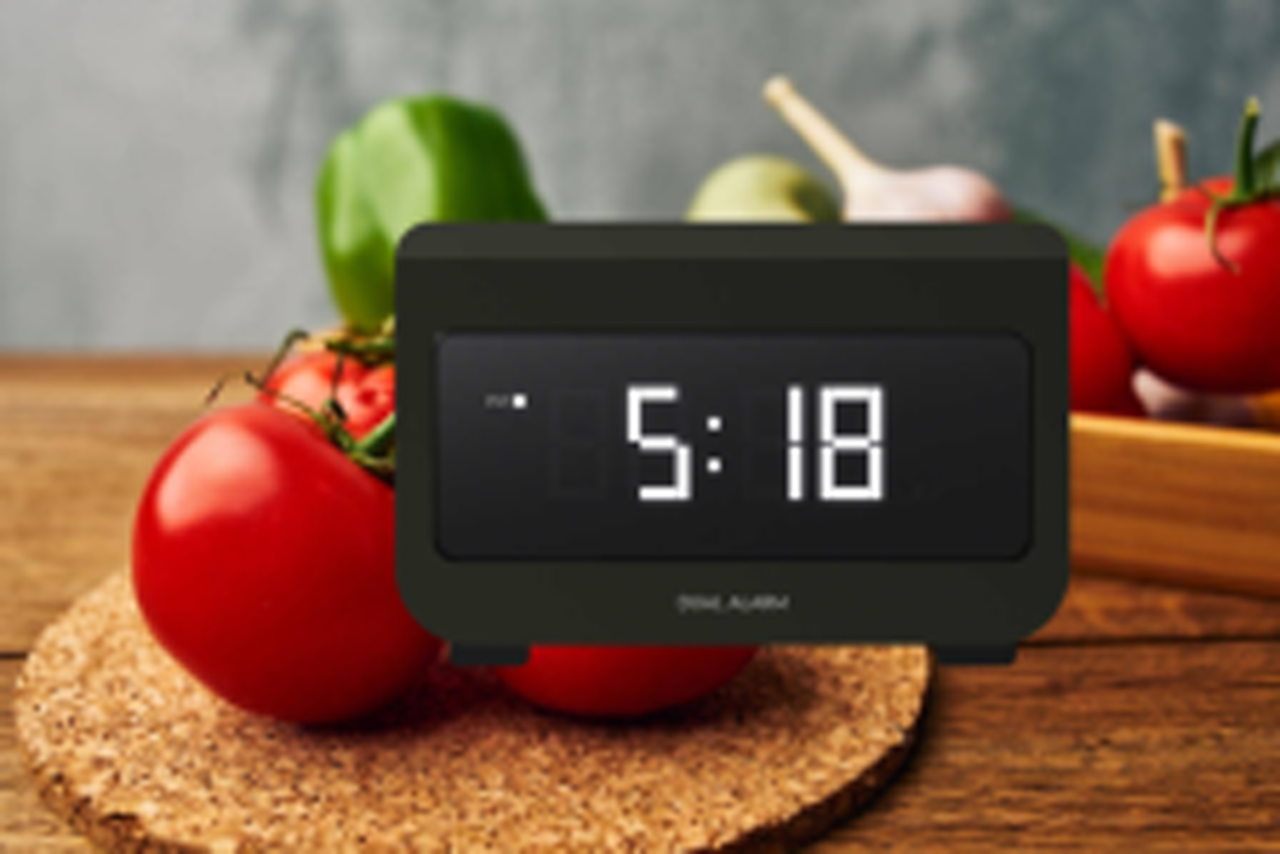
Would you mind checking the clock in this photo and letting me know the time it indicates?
5:18
